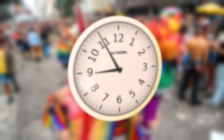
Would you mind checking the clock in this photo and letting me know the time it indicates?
8:55
